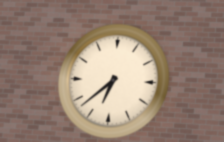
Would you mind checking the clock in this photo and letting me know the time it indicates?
6:38
